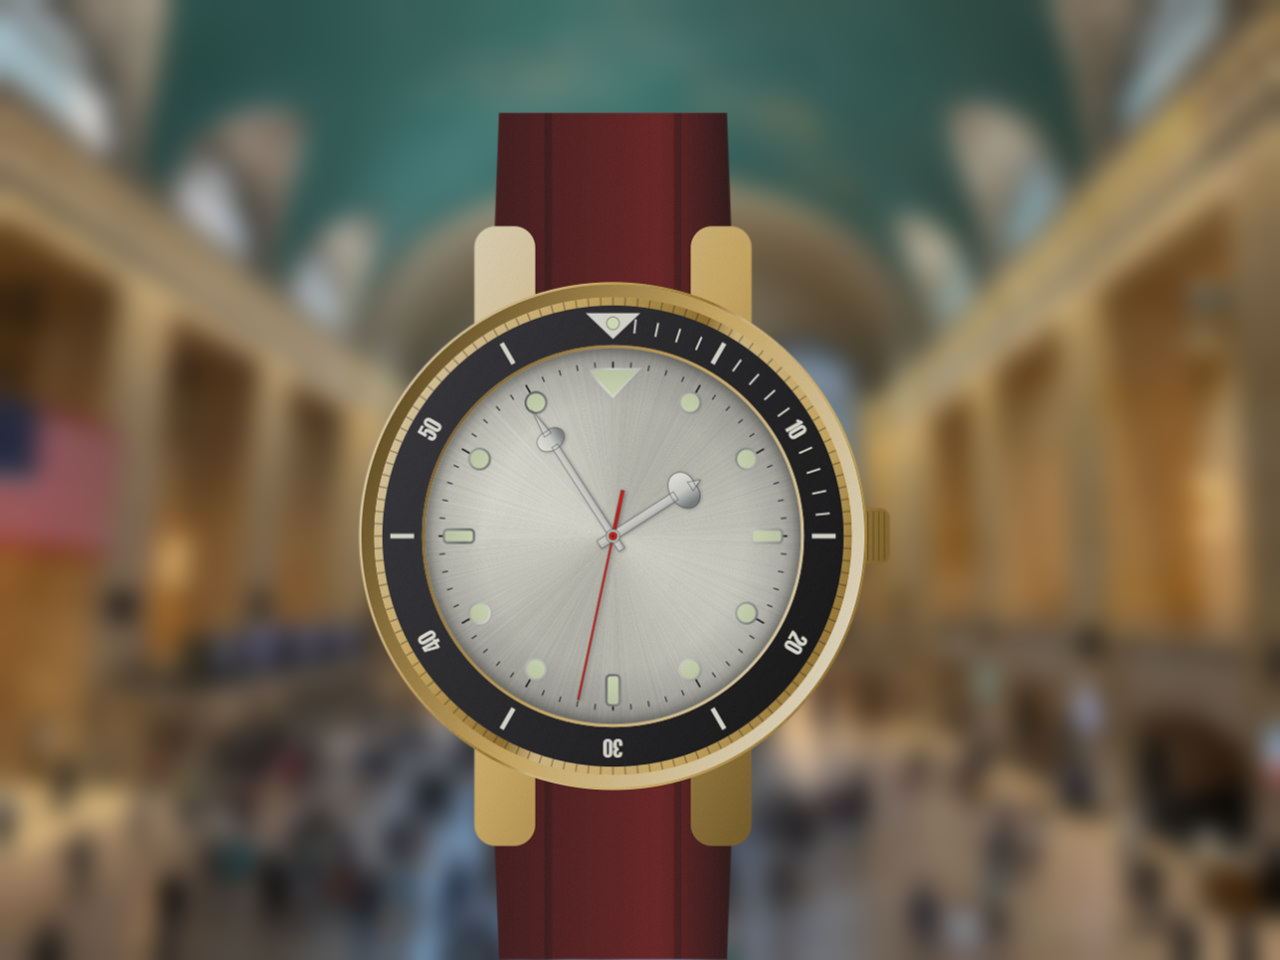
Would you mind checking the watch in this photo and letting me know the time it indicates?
1:54:32
